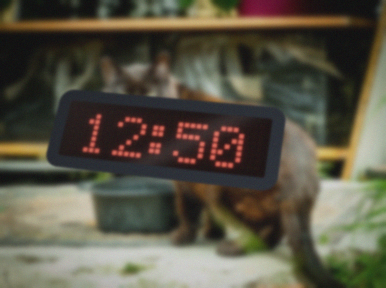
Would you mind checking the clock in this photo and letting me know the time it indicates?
12:50
